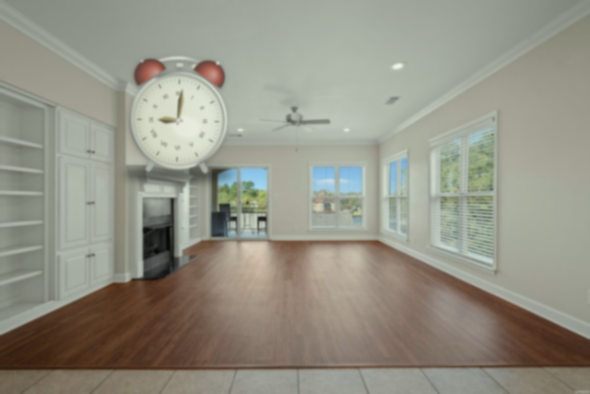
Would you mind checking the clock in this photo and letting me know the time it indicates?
9:01
